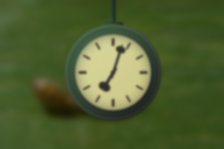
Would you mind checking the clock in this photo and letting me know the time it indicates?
7:03
